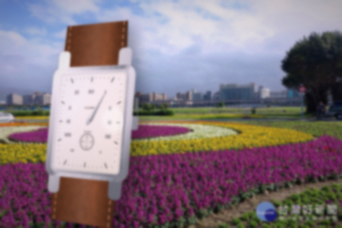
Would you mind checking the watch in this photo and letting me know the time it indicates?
1:05
